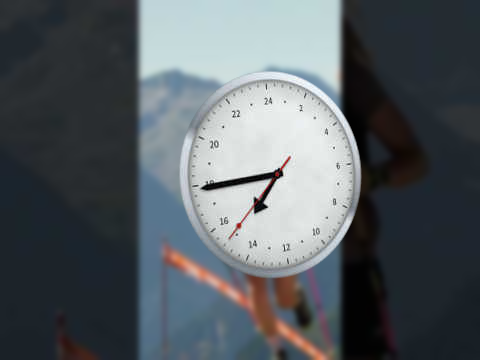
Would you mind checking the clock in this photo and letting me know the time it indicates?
14:44:38
